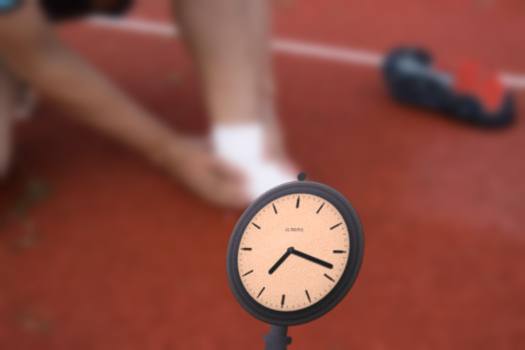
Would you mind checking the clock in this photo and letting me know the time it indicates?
7:18
